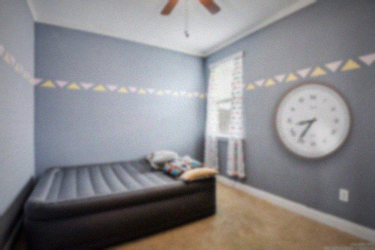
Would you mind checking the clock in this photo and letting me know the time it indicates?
8:36
